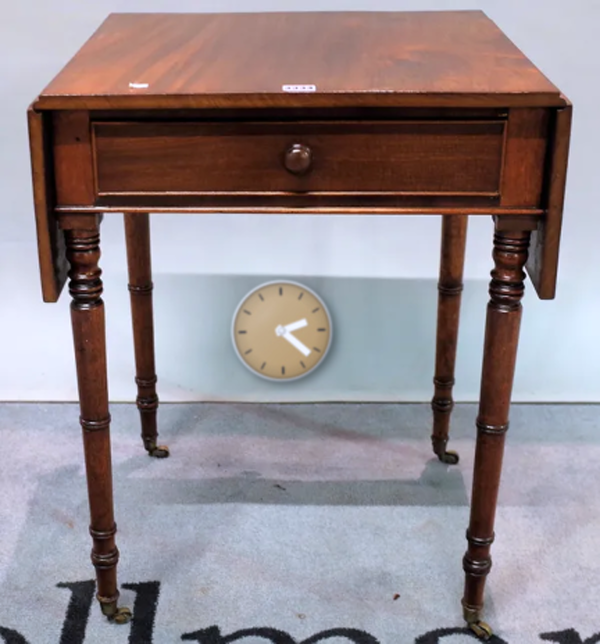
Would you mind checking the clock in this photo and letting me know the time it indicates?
2:22
